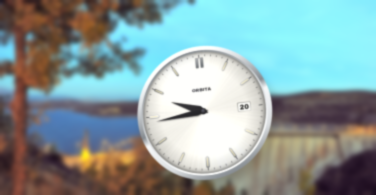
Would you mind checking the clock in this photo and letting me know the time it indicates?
9:44
